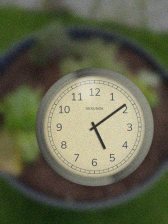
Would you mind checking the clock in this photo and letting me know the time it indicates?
5:09
